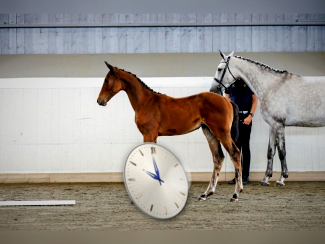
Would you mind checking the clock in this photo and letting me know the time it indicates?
9:59
